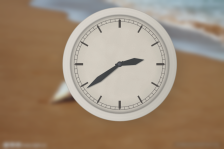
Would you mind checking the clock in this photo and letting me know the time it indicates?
2:39
